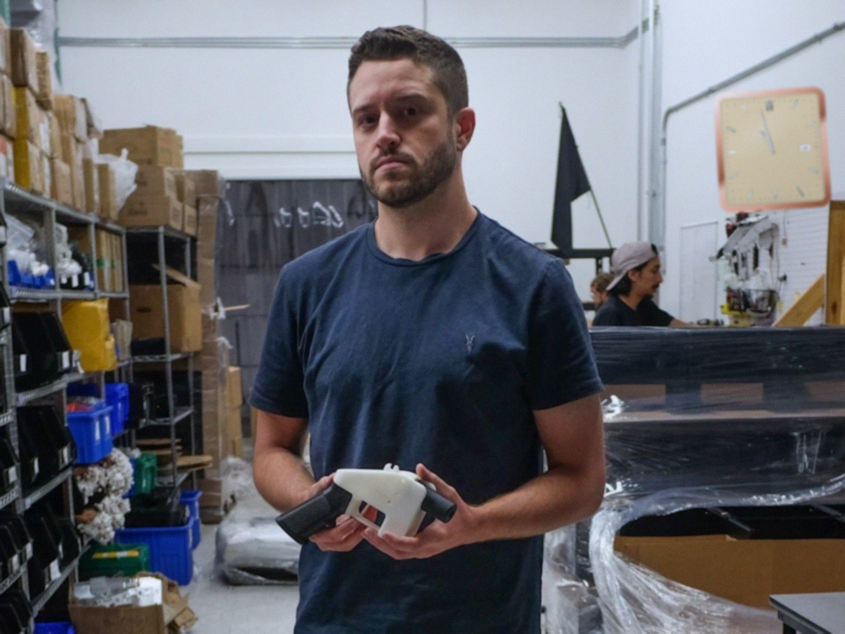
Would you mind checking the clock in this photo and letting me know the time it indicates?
10:58
